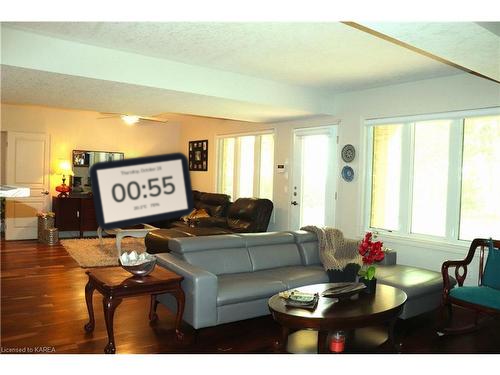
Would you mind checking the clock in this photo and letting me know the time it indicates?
0:55
